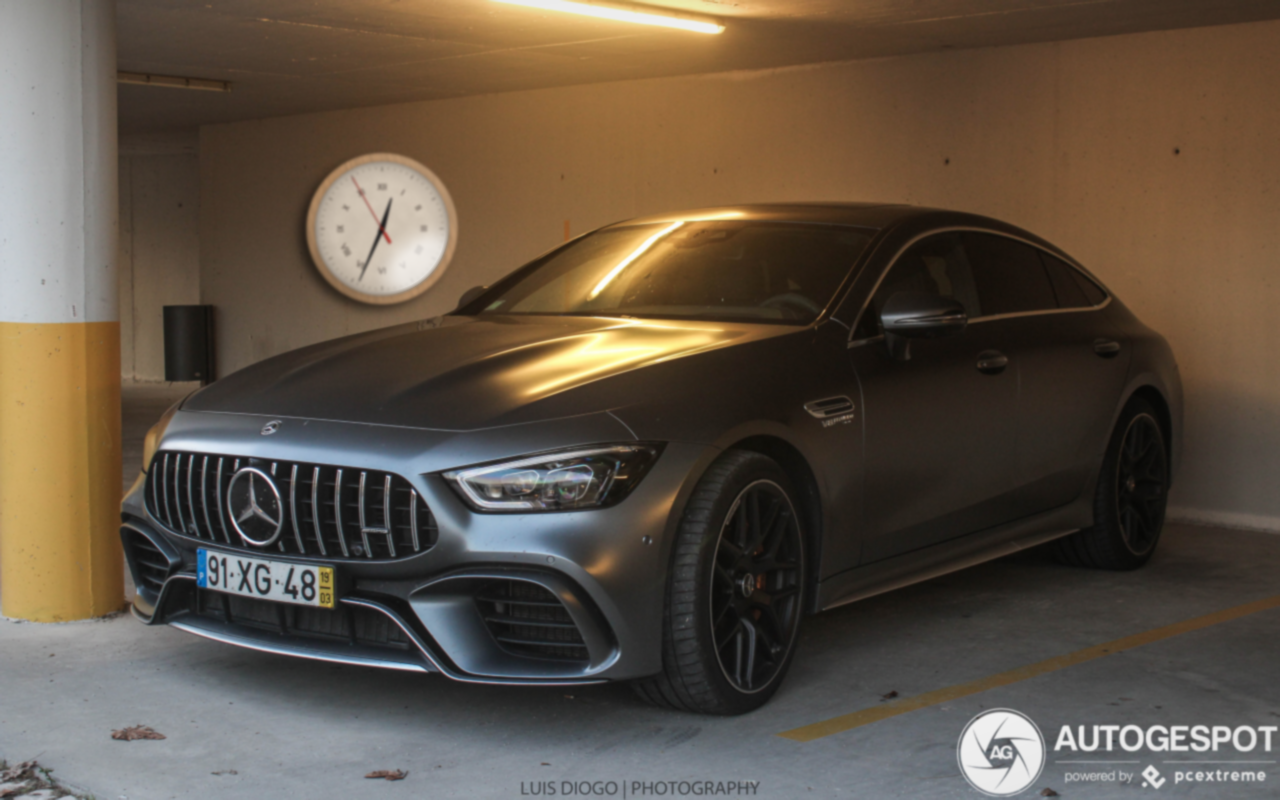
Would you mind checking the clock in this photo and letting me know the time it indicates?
12:33:55
